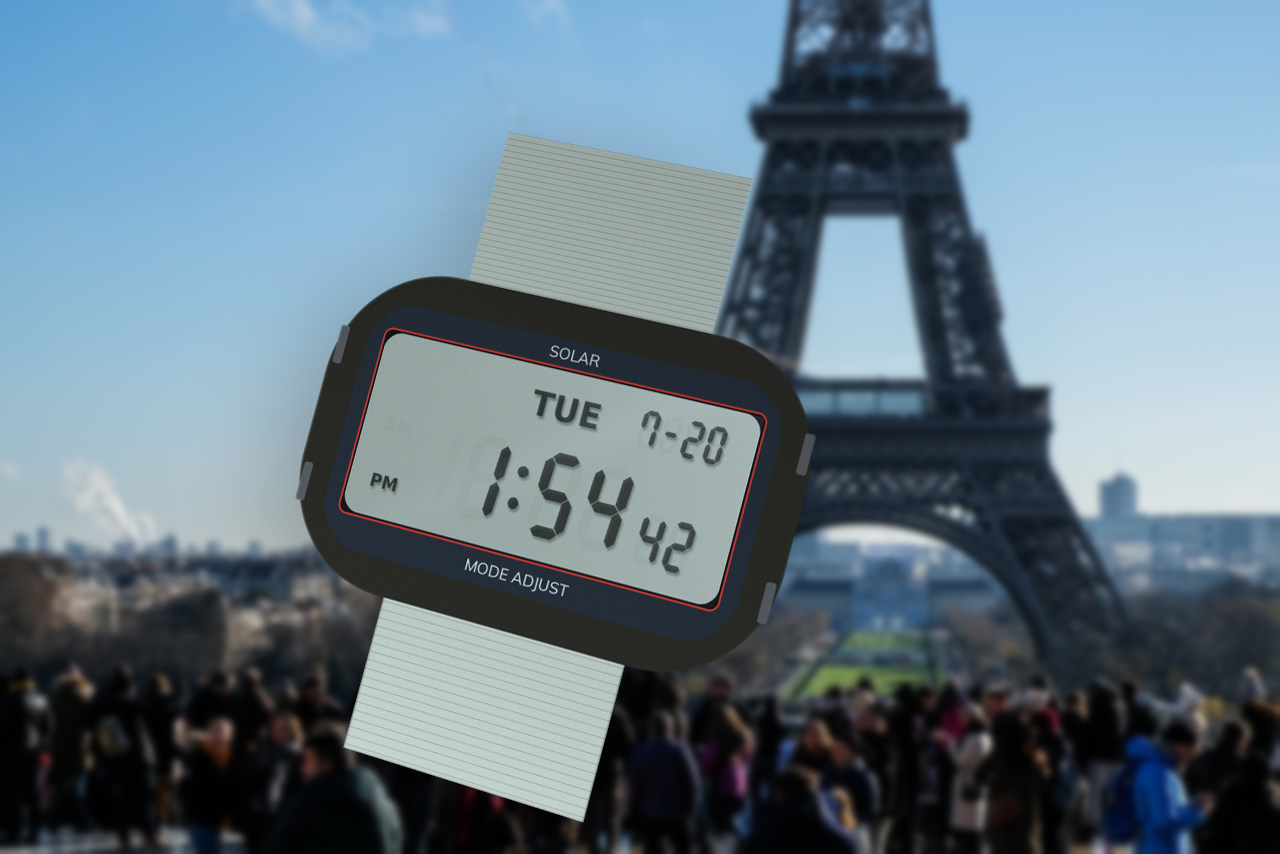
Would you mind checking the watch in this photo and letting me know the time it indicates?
1:54:42
